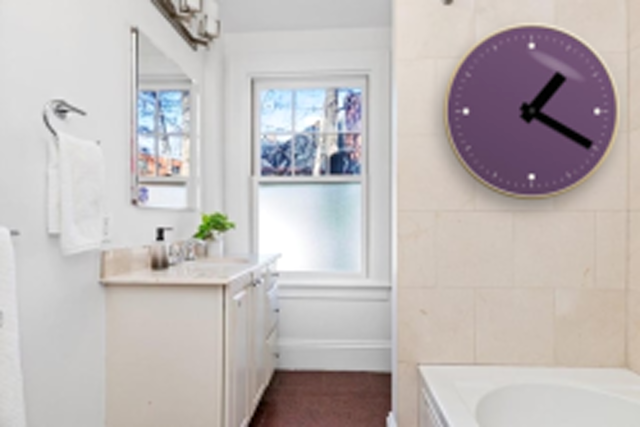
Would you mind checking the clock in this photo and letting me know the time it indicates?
1:20
